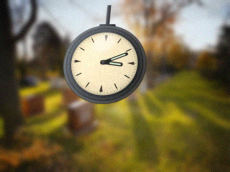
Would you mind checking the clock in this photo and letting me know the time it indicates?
3:11
